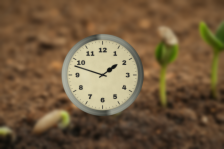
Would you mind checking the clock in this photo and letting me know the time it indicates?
1:48
